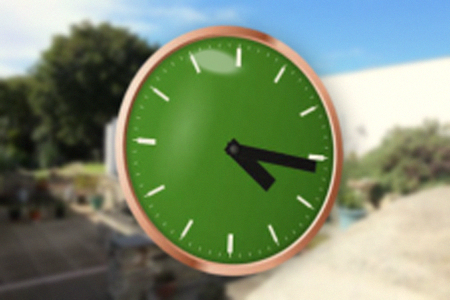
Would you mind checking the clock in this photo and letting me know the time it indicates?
4:16
